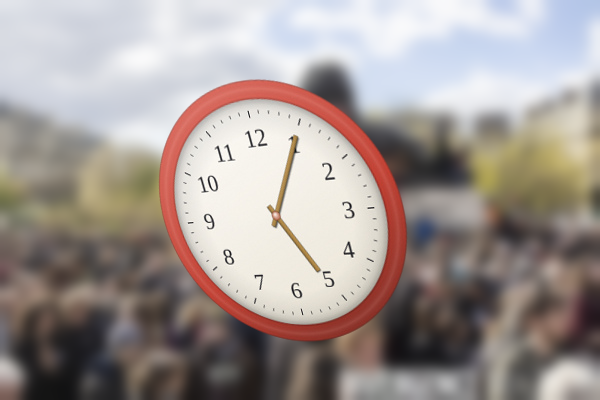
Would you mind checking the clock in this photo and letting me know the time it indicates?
5:05
